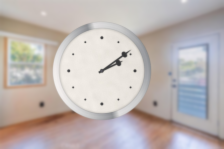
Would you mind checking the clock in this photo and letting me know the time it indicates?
2:09
